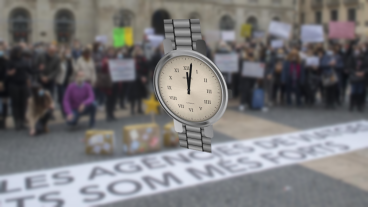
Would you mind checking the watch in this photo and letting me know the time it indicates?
12:02
